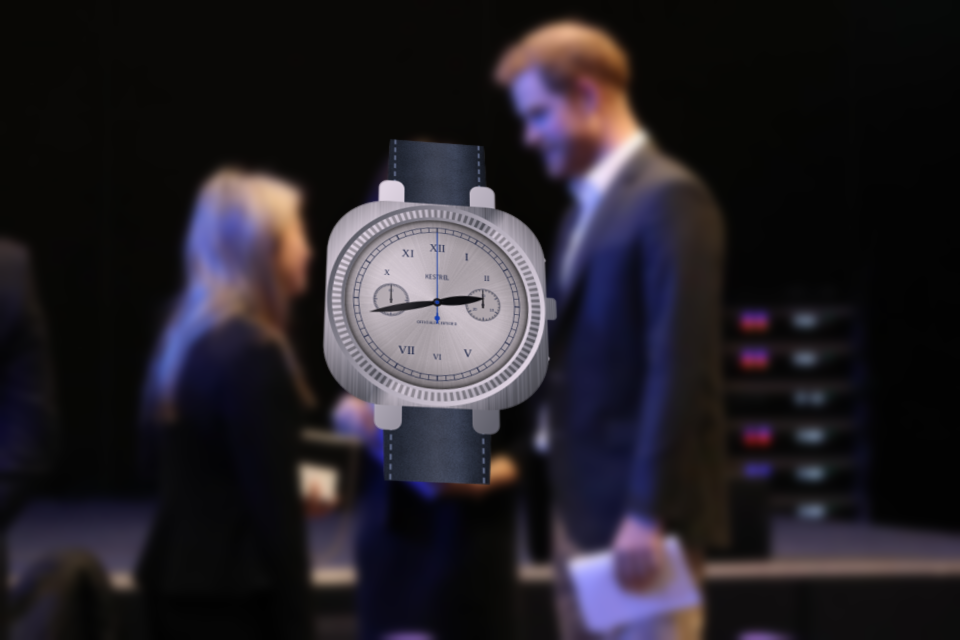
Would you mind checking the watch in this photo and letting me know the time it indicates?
2:43
